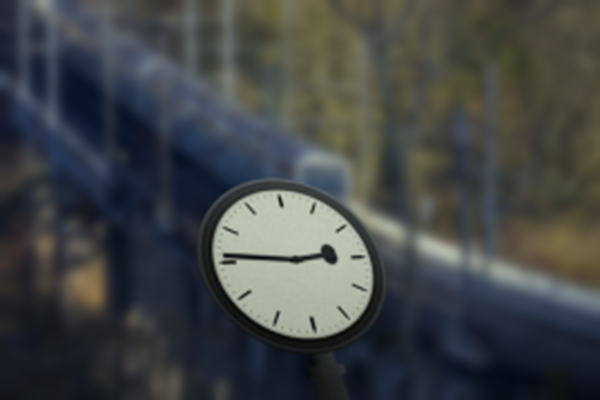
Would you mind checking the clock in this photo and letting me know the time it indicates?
2:46
